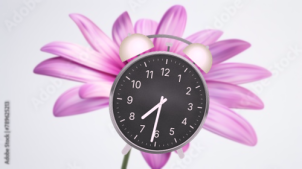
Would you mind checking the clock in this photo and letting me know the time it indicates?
7:31
